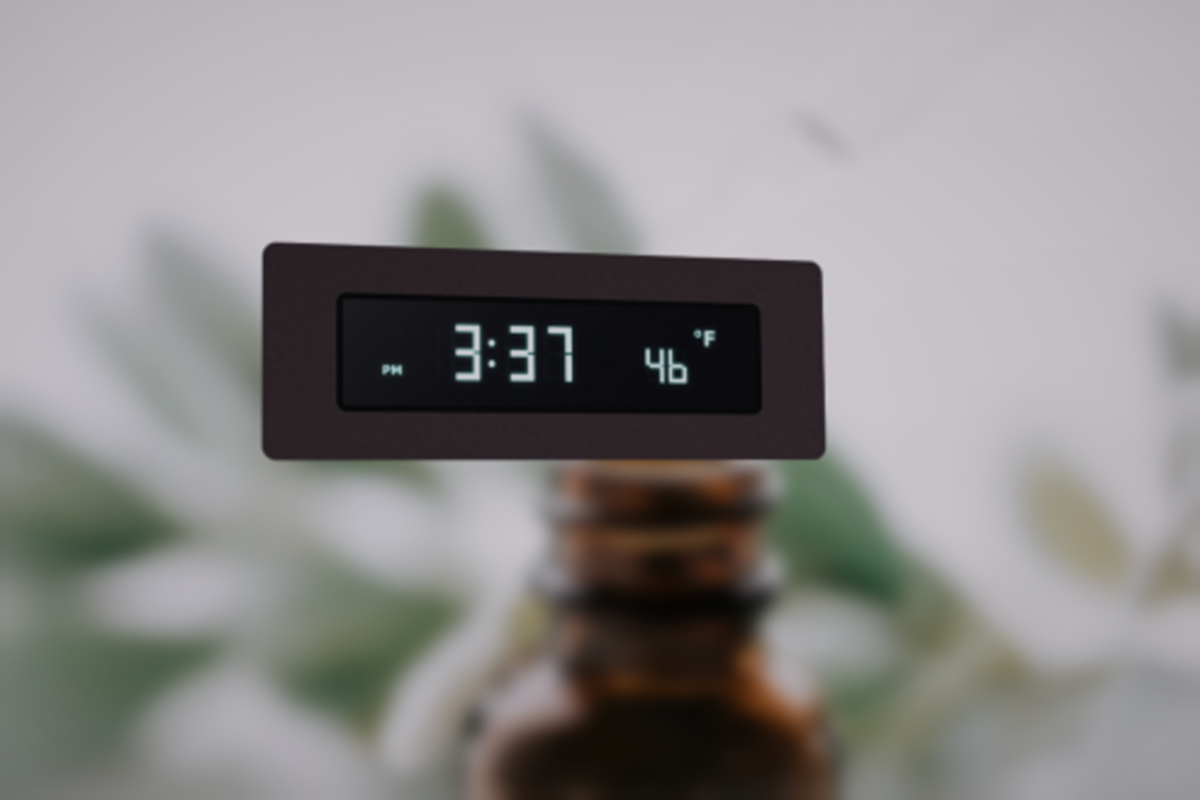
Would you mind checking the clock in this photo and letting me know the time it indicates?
3:37
